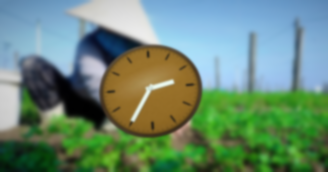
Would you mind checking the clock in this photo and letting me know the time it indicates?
2:35
